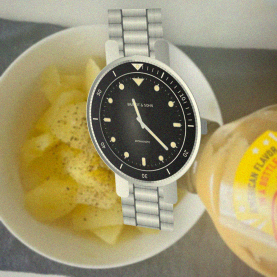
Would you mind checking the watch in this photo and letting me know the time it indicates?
11:22
